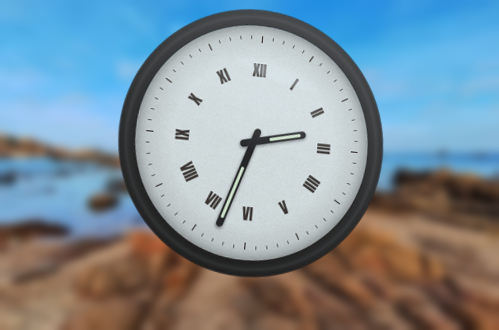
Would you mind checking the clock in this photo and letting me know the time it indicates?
2:33
